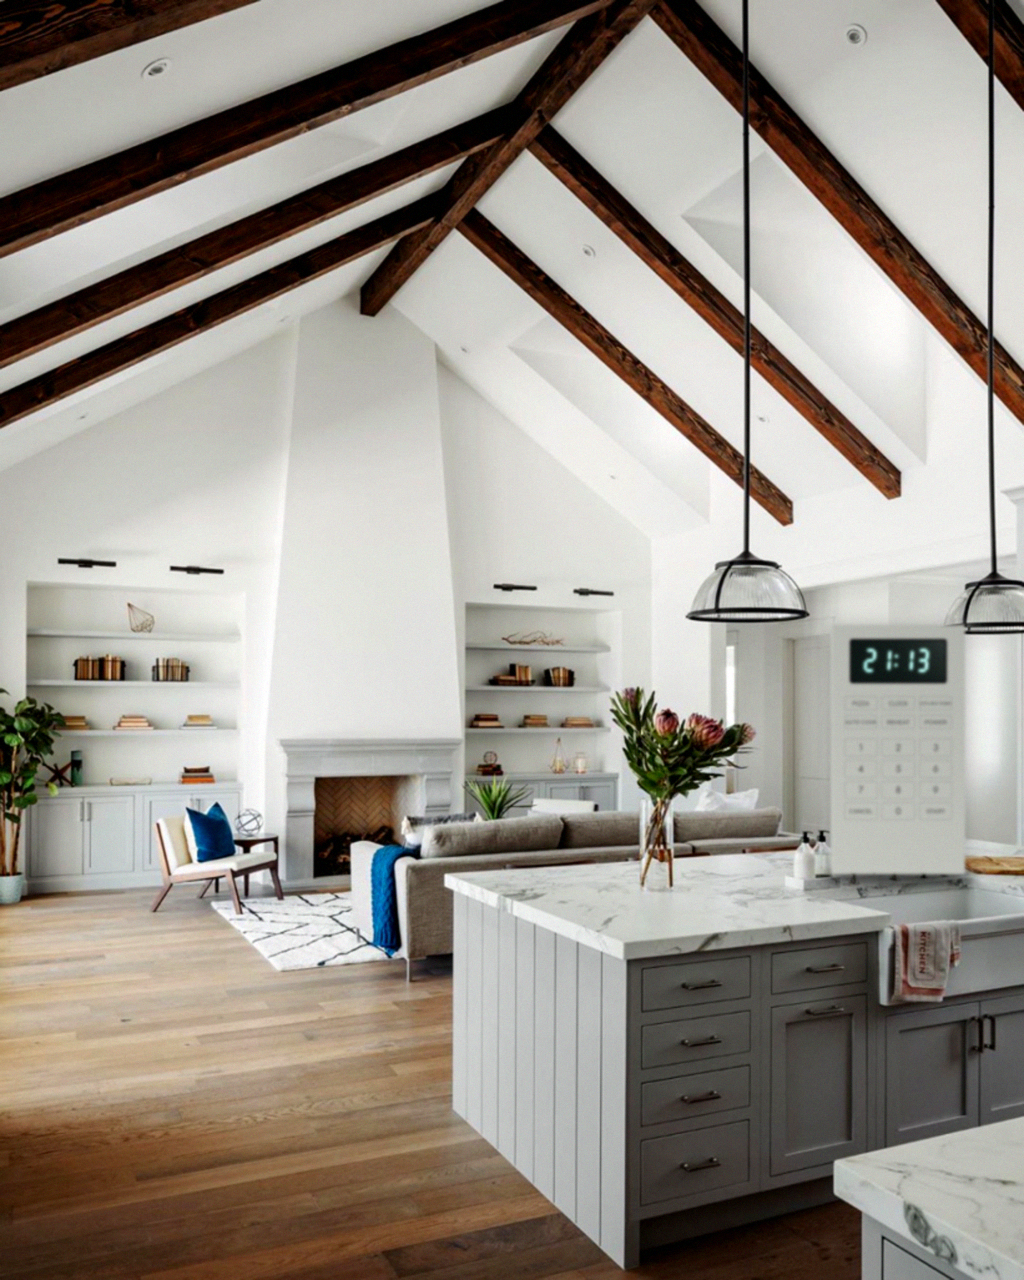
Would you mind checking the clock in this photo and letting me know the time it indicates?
21:13
